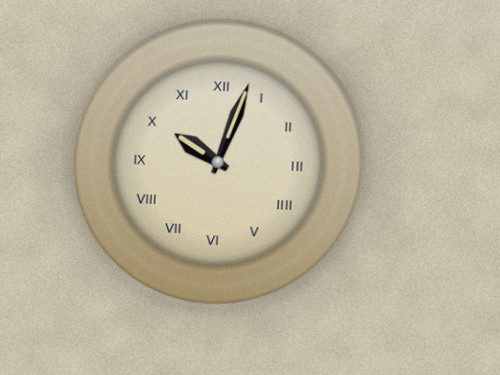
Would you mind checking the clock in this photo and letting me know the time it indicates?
10:03
